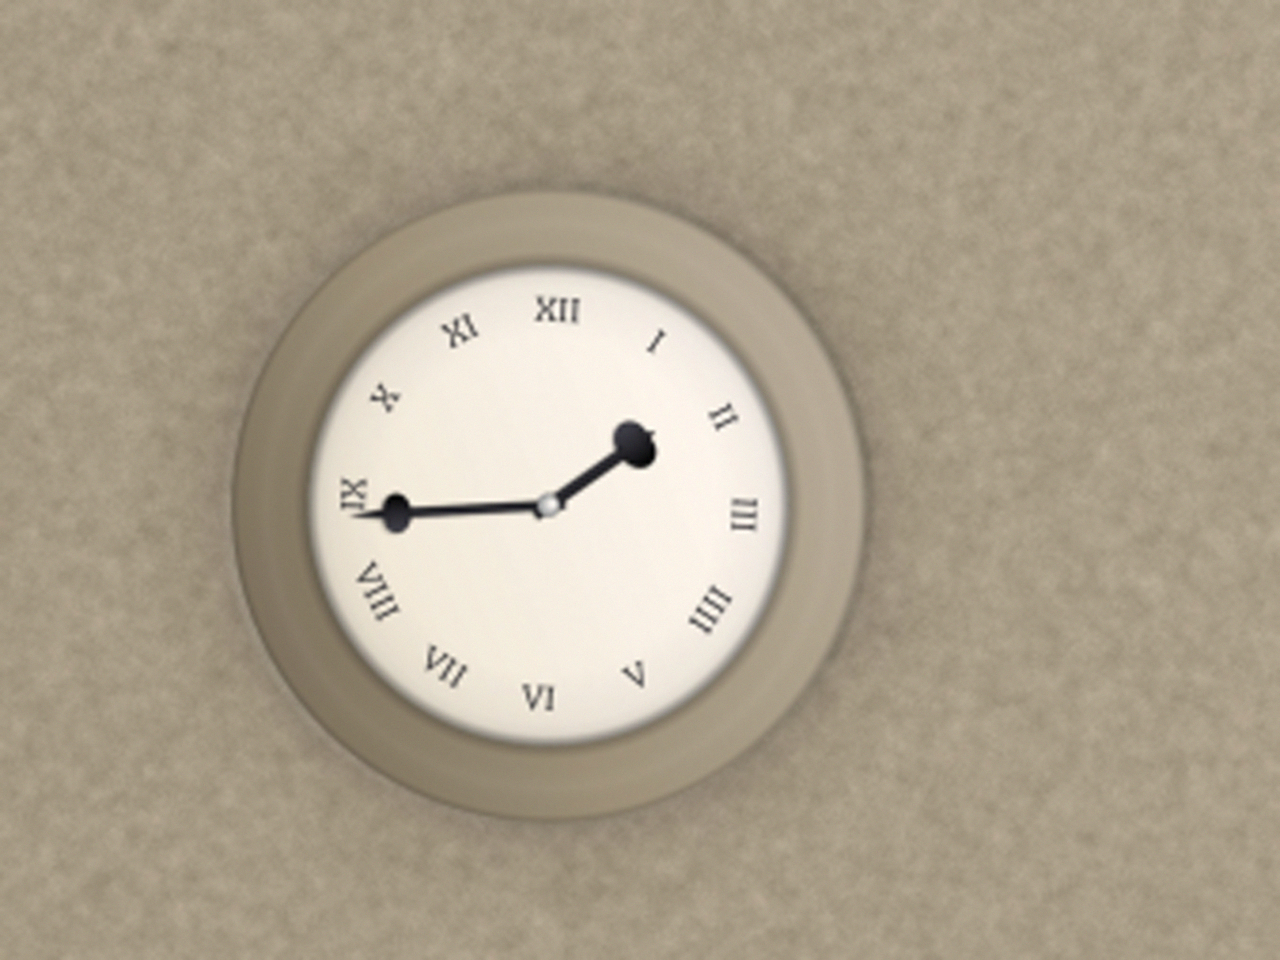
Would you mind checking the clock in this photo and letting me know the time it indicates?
1:44
